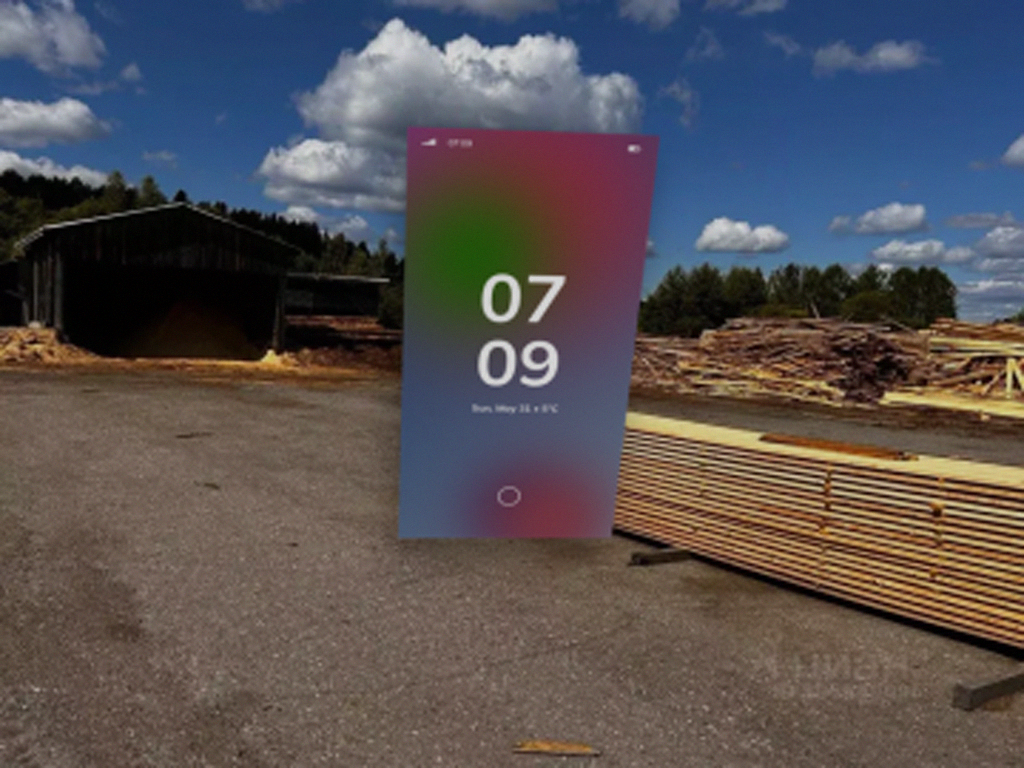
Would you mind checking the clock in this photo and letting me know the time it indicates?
7:09
